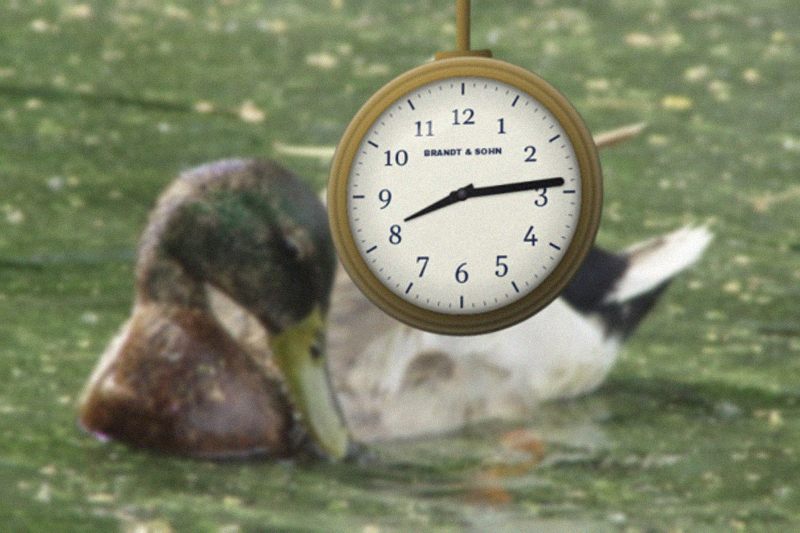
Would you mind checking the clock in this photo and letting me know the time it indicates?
8:14
